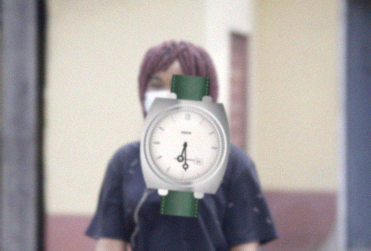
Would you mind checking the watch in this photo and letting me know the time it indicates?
6:29
